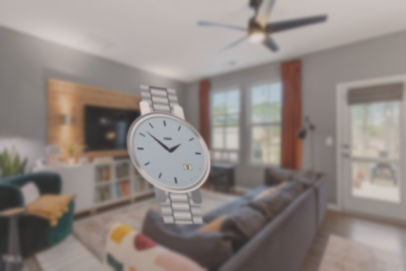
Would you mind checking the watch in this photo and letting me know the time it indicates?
1:52
